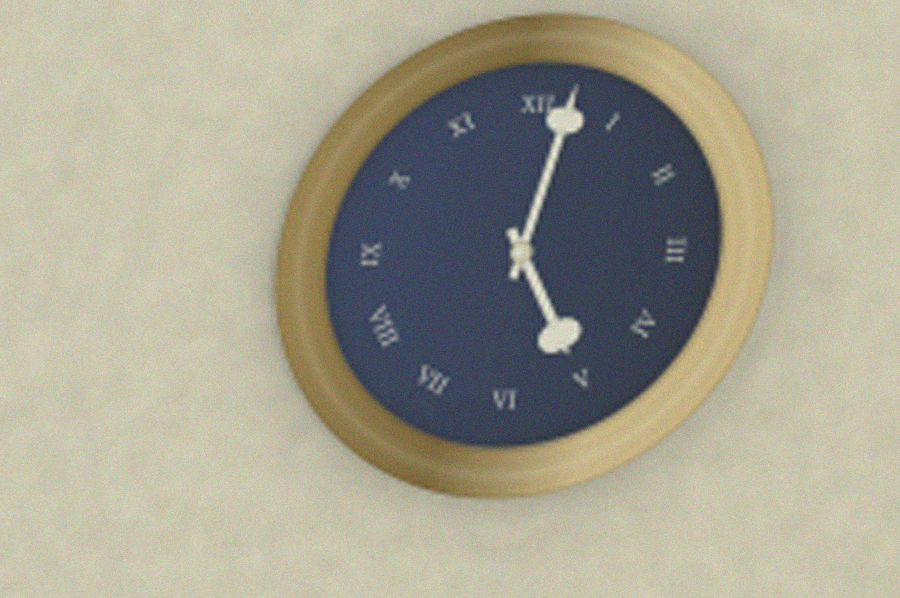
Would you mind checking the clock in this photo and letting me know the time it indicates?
5:02
